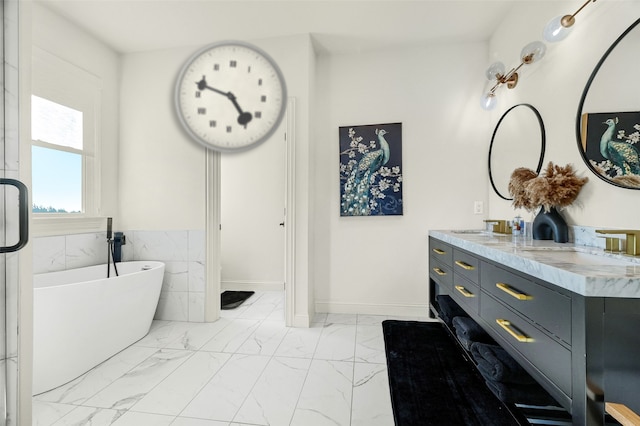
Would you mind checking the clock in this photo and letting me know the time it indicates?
4:48
